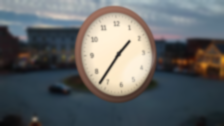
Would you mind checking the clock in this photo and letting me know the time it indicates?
1:37
